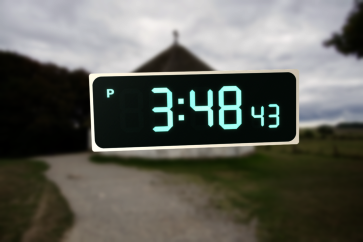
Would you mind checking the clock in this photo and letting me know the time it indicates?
3:48:43
